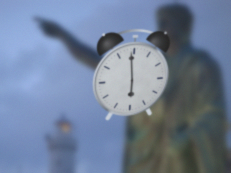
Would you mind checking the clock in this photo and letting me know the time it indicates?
5:59
